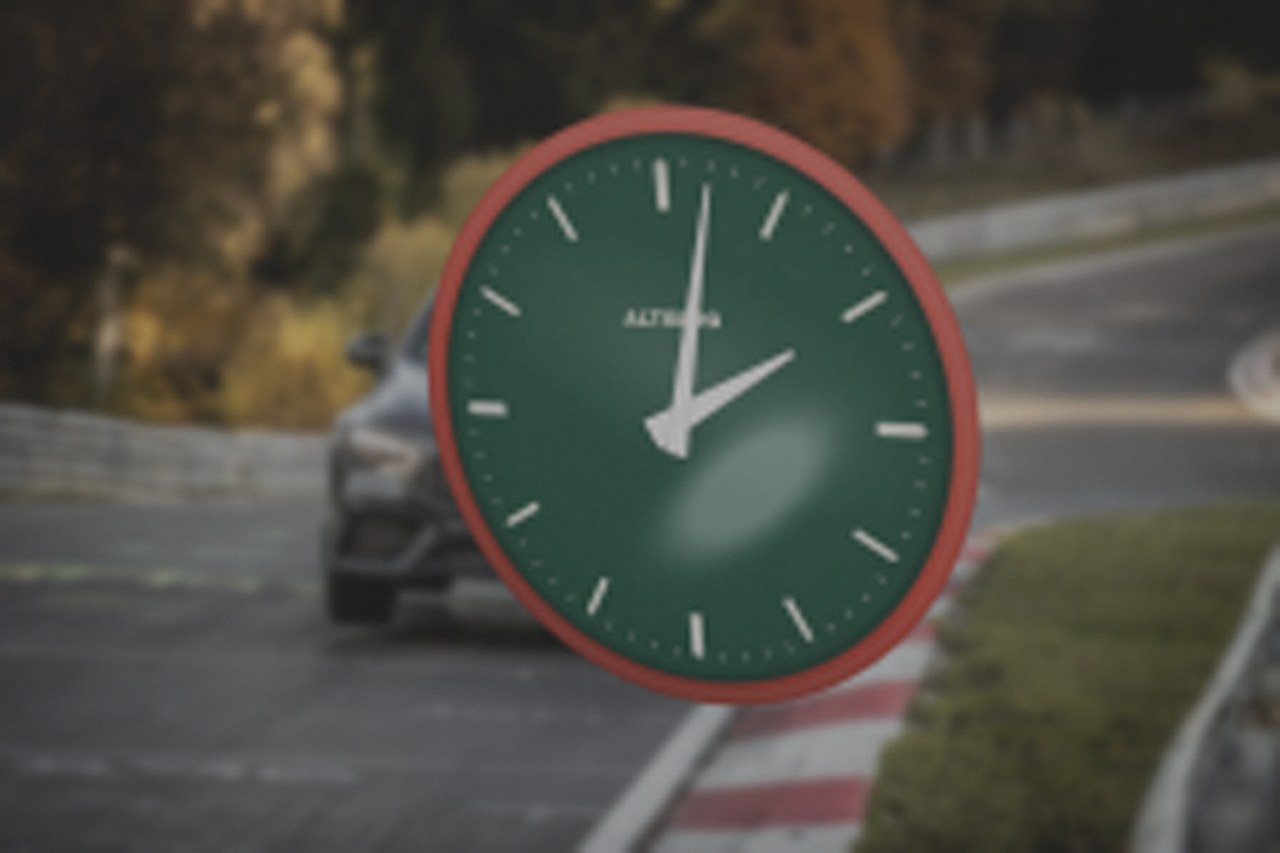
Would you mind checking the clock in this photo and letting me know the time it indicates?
2:02
